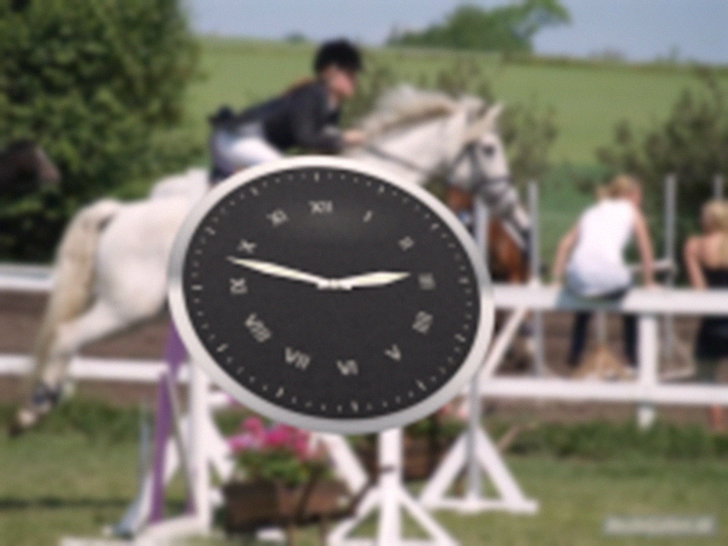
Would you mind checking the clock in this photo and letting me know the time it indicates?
2:48
